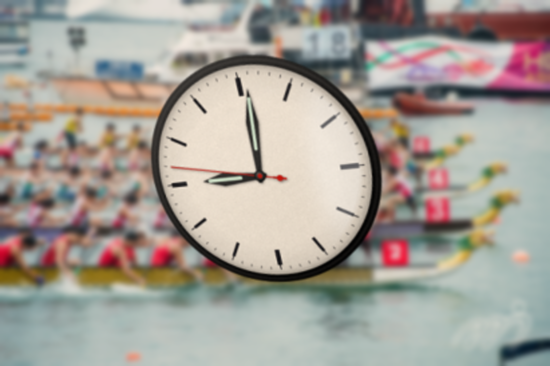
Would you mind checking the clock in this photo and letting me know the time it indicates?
9:00:47
